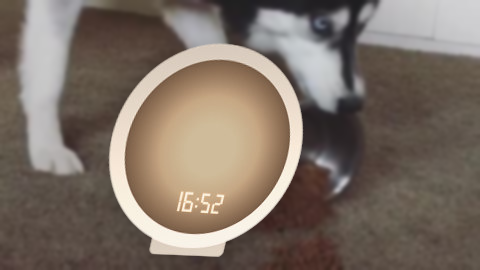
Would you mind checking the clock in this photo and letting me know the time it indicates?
16:52
